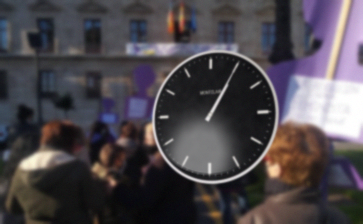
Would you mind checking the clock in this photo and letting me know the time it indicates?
1:05
